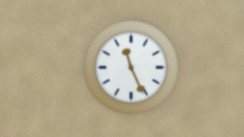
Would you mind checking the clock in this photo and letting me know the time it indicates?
11:26
